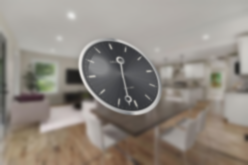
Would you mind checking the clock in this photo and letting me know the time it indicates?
12:32
